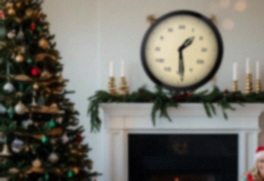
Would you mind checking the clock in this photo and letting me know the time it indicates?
1:29
